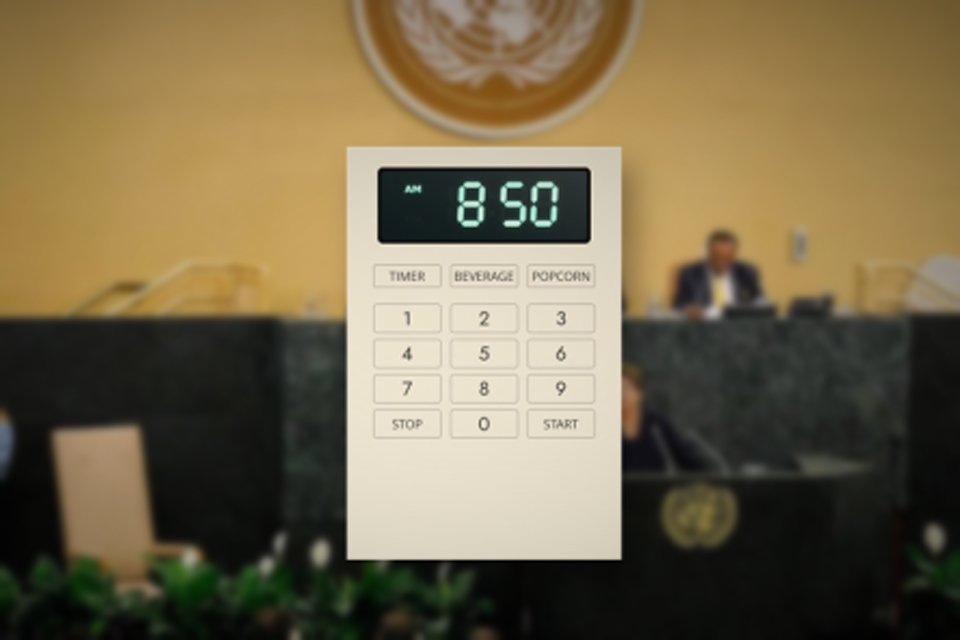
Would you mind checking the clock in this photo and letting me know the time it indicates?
8:50
